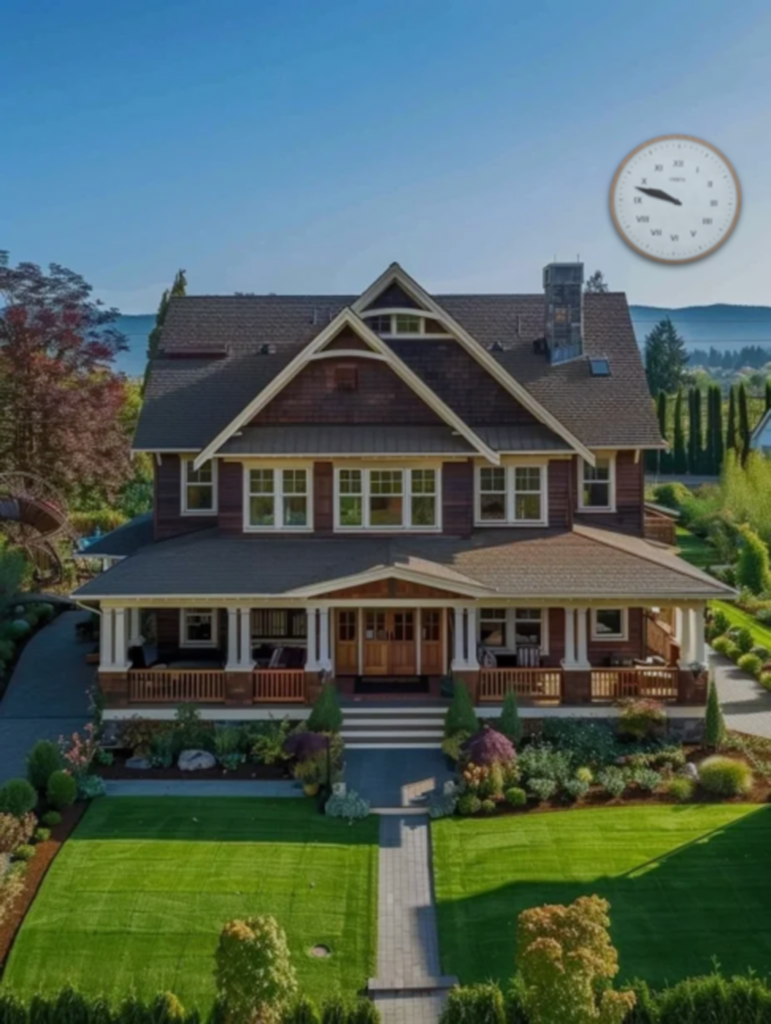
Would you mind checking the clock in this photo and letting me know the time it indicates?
9:48
